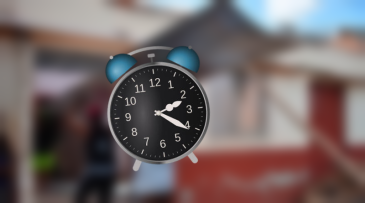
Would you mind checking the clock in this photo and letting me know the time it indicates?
2:21
